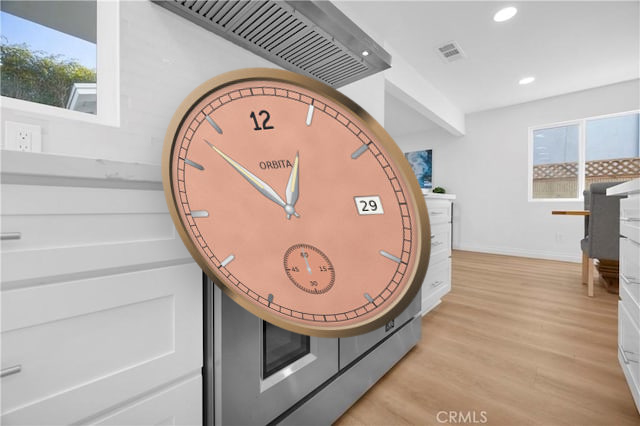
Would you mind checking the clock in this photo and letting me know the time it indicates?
12:53
